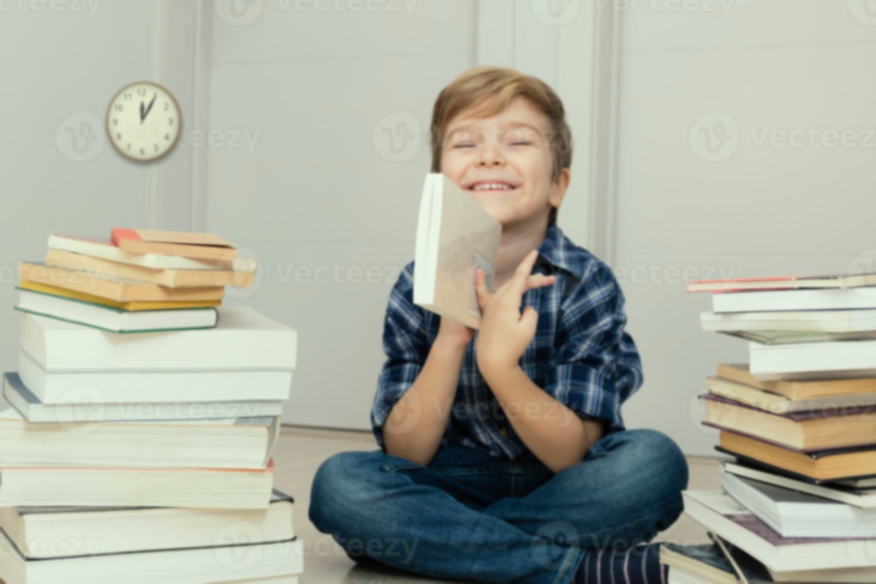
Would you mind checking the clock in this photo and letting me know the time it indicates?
12:05
